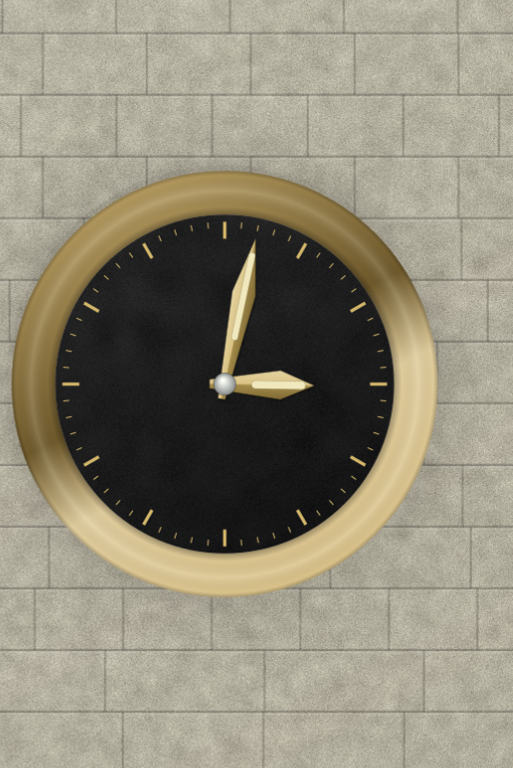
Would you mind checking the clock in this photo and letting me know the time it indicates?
3:02
